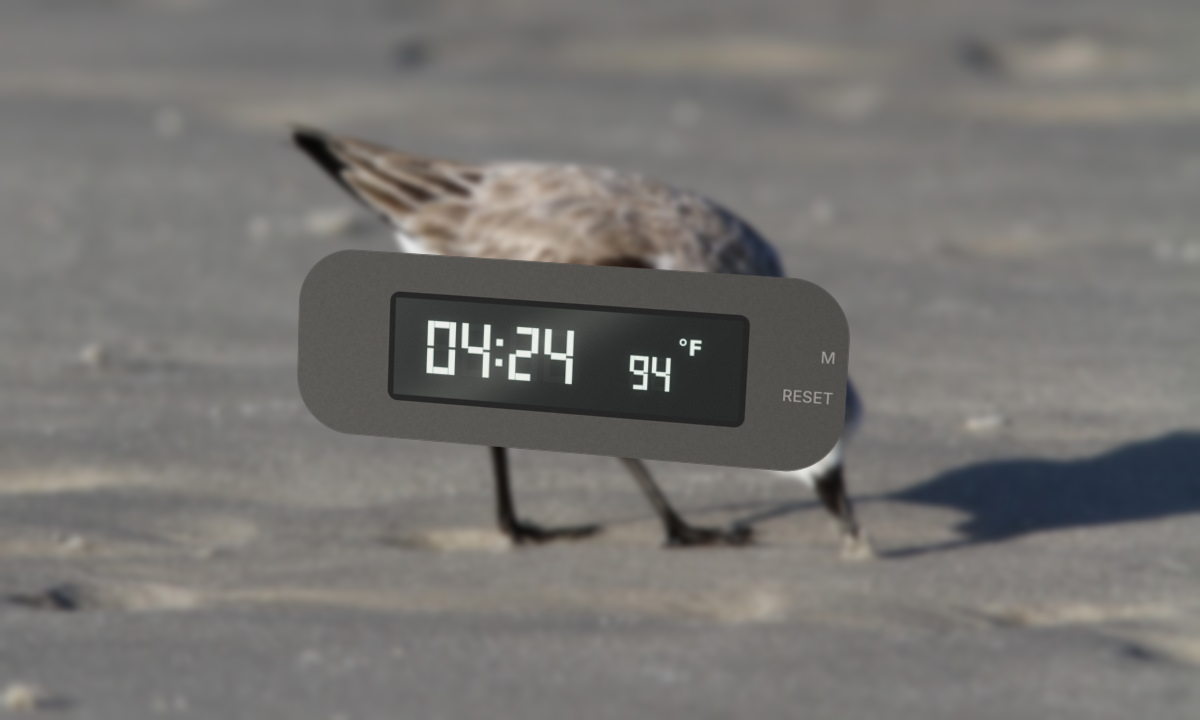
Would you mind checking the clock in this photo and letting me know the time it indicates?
4:24
